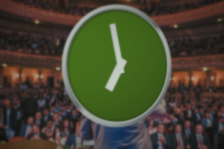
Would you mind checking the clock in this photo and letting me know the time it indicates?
6:58
